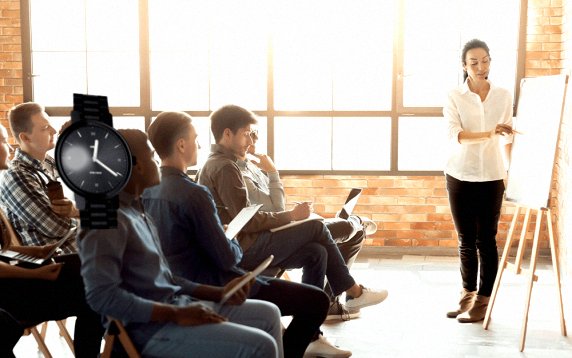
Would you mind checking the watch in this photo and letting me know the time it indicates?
12:21
